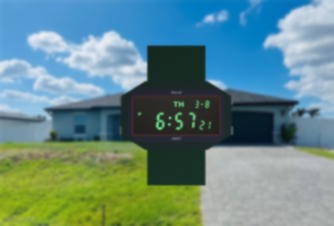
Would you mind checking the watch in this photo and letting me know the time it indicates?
6:57
